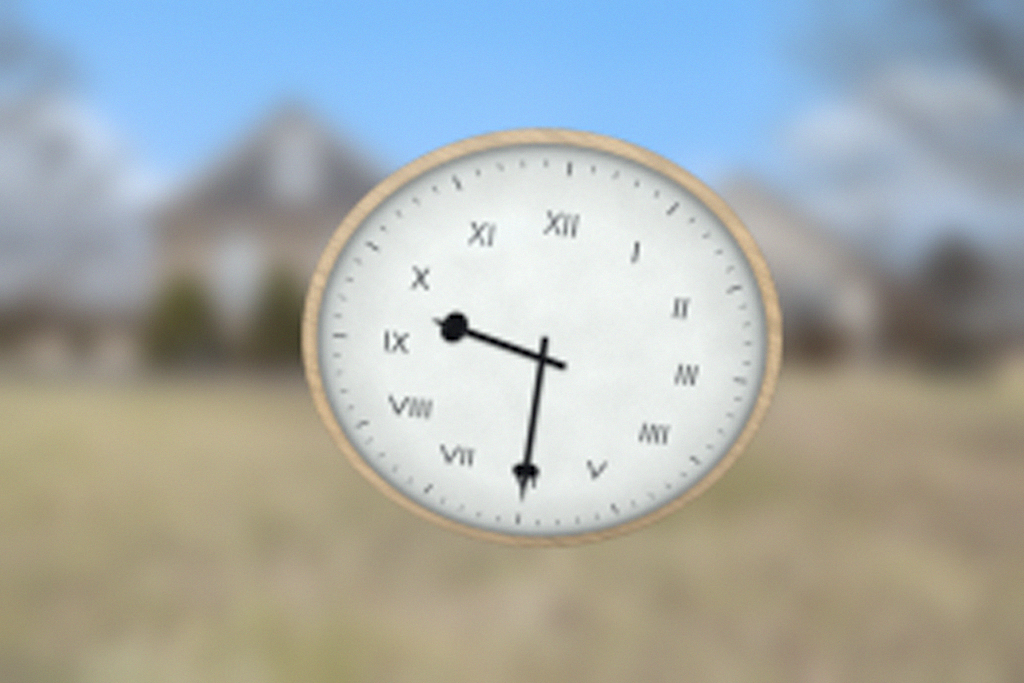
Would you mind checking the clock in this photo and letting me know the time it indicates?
9:30
